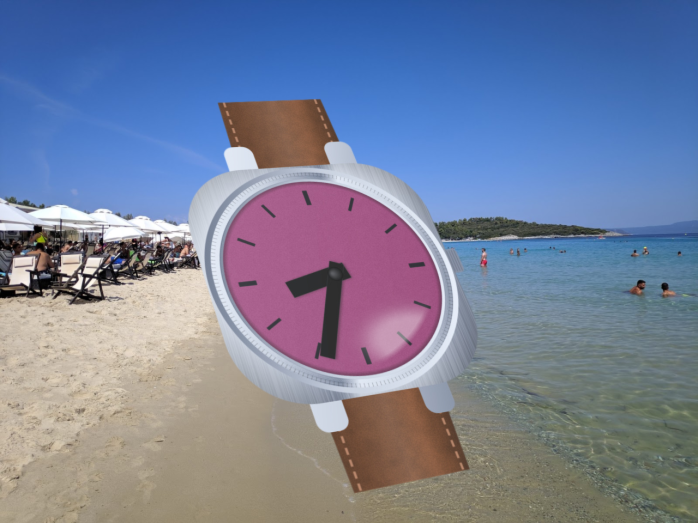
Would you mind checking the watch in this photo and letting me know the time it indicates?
8:34
